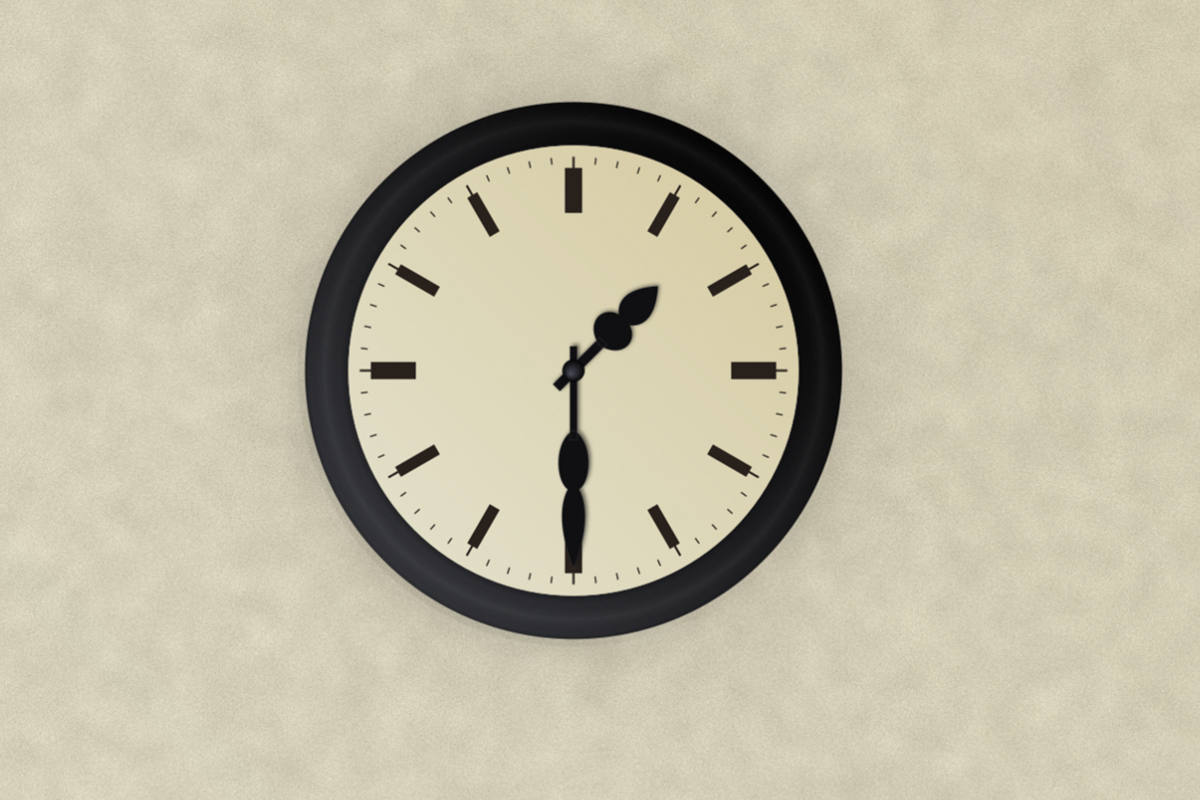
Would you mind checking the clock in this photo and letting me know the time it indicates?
1:30
